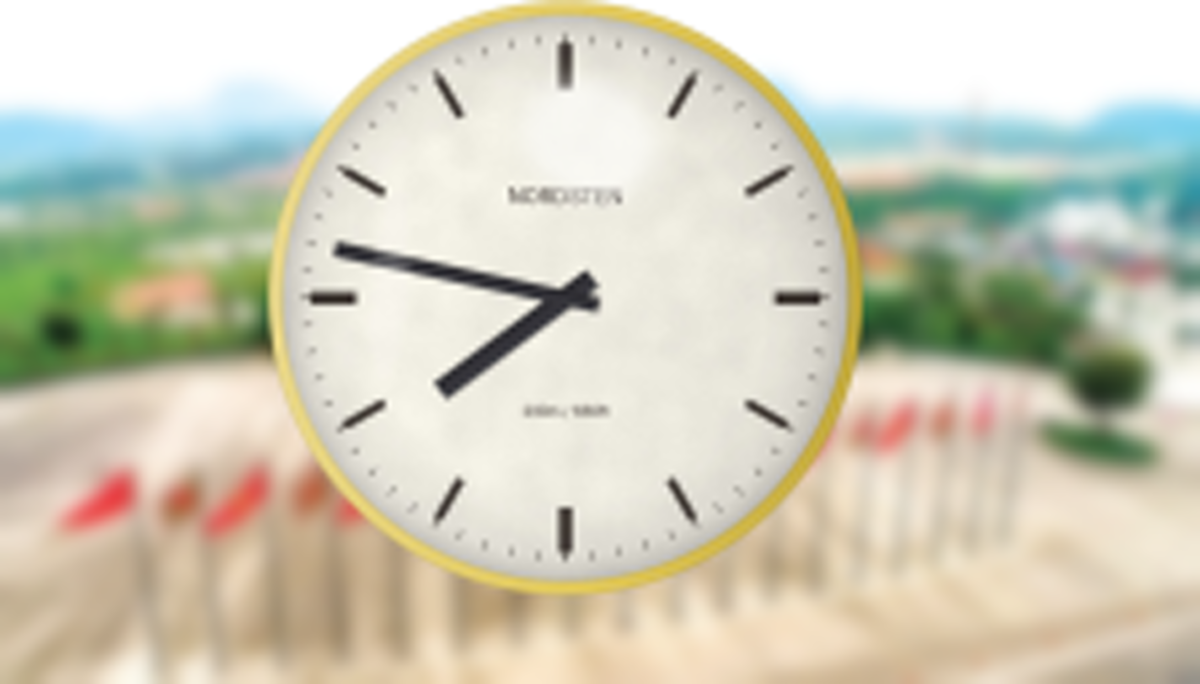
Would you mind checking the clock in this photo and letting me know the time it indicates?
7:47
